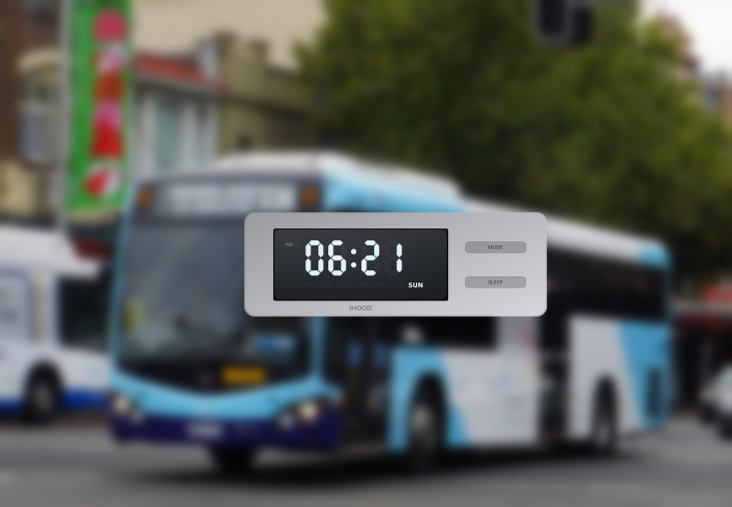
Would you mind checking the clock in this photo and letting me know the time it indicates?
6:21
